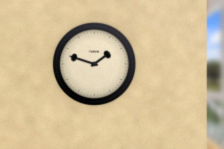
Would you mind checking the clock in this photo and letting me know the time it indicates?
1:48
